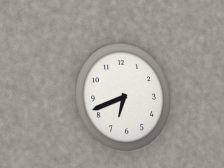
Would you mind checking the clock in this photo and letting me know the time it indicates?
6:42
